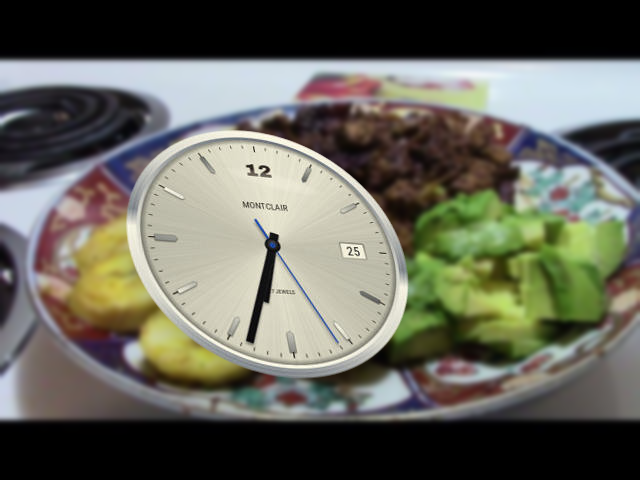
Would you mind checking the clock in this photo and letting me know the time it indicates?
6:33:26
